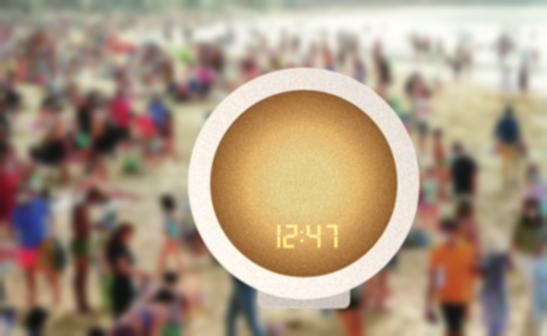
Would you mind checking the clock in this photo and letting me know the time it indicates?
12:47
